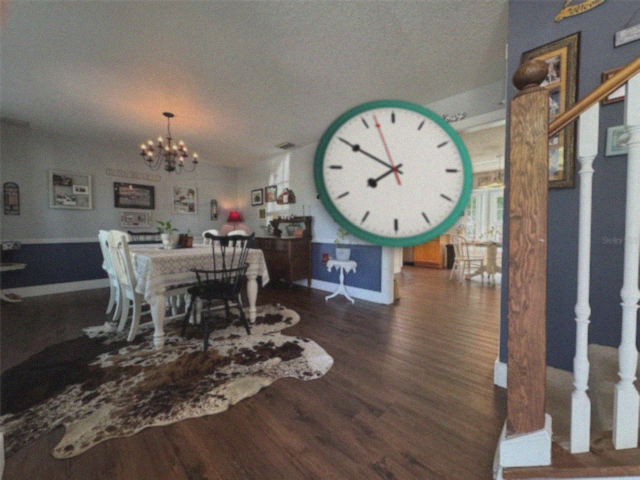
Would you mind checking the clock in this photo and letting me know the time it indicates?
7:49:57
